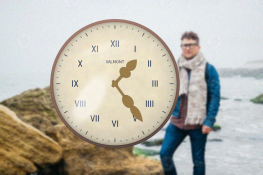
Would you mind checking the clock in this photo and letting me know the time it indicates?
1:24
